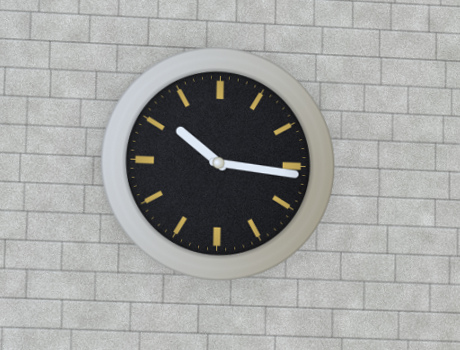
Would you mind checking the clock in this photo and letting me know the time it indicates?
10:16
